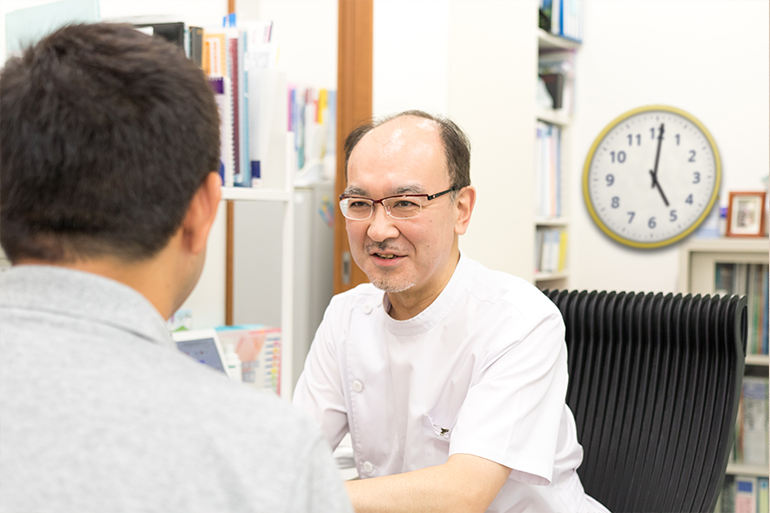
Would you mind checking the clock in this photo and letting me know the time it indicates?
5:01
